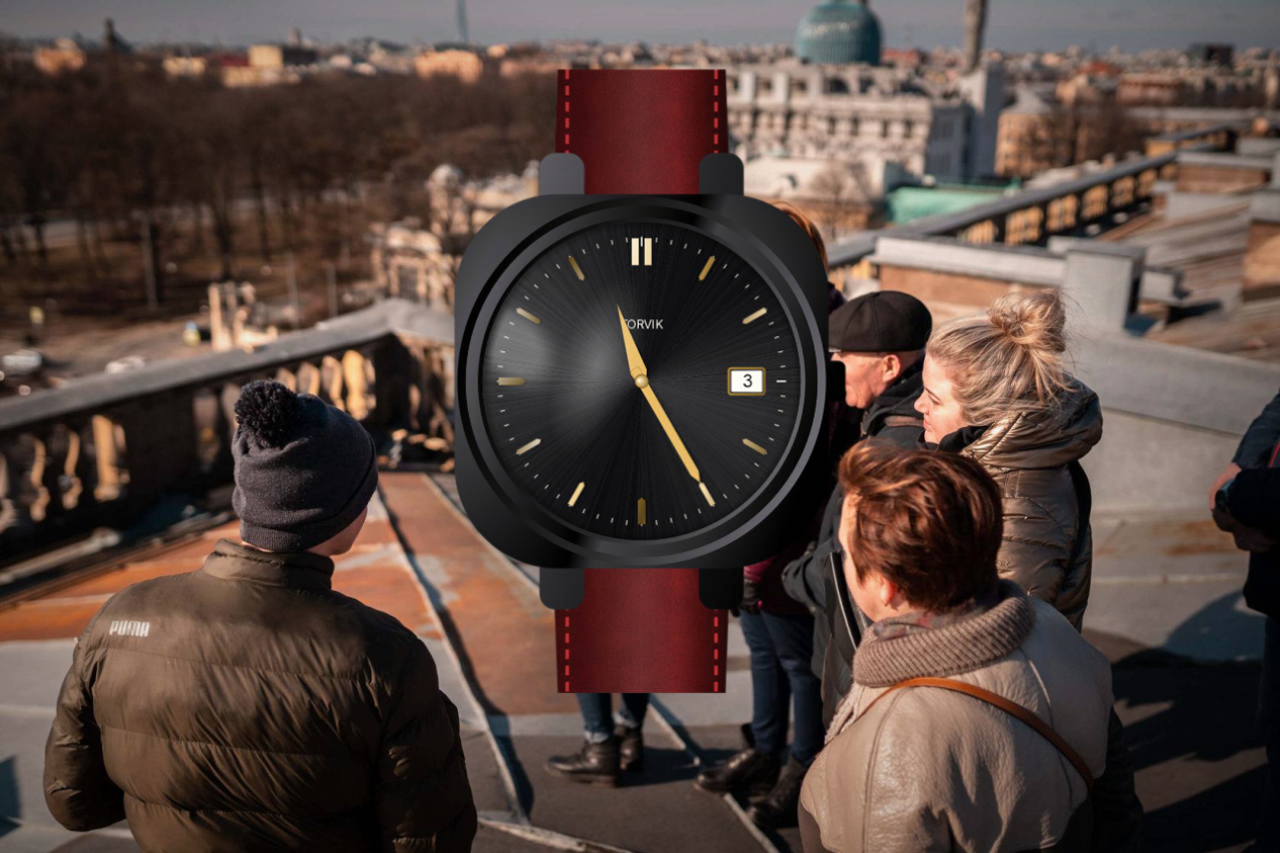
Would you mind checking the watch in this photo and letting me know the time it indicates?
11:25
